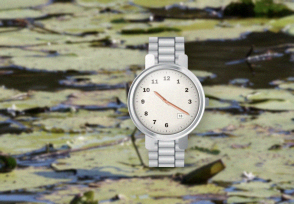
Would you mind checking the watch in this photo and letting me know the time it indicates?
10:20
